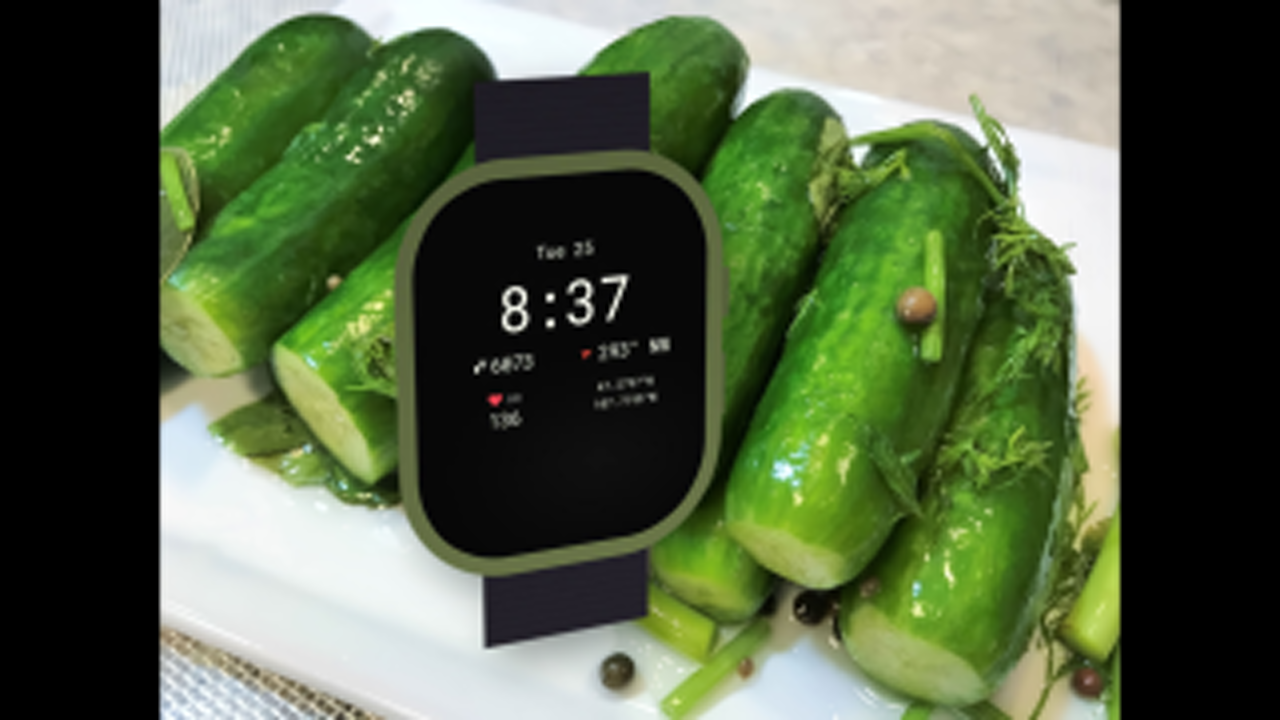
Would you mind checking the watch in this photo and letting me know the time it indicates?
8:37
